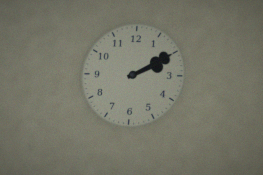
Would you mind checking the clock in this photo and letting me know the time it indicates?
2:10
